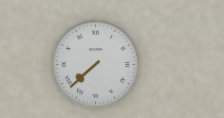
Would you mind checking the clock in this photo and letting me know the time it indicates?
7:38
